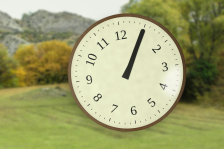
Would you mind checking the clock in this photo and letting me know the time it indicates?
1:05
